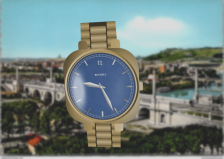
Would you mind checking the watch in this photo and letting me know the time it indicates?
9:26
